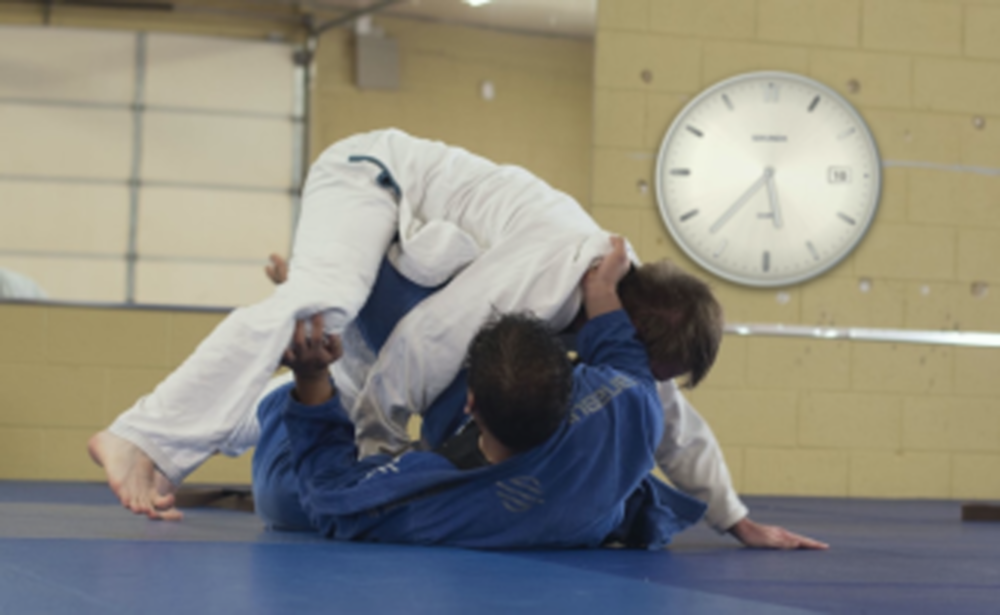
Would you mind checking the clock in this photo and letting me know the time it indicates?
5:37
